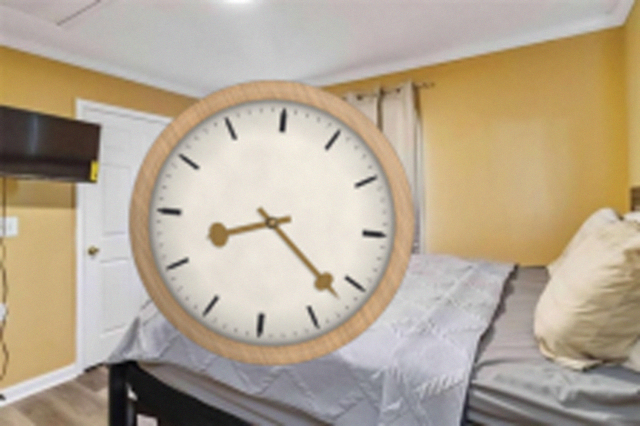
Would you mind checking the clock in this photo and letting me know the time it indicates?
8:22
